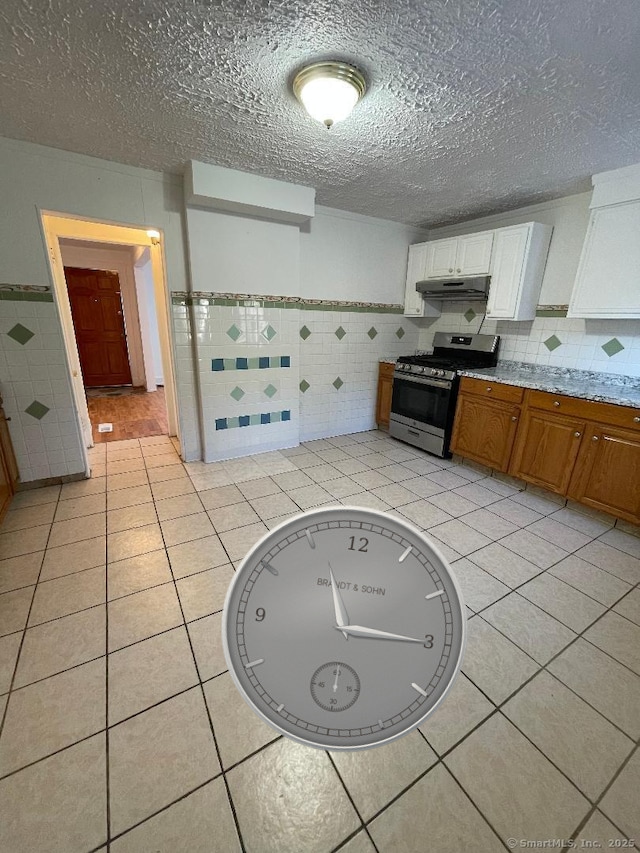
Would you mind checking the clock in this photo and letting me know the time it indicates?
11:15
